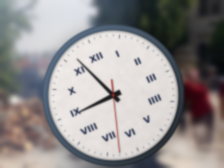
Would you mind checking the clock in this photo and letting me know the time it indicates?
8:56:33
